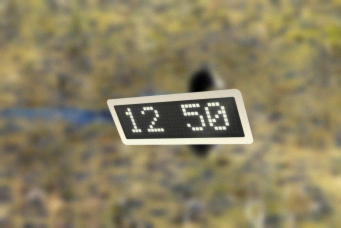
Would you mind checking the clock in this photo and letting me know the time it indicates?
12:50
